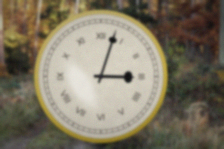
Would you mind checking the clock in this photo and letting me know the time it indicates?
3:03
